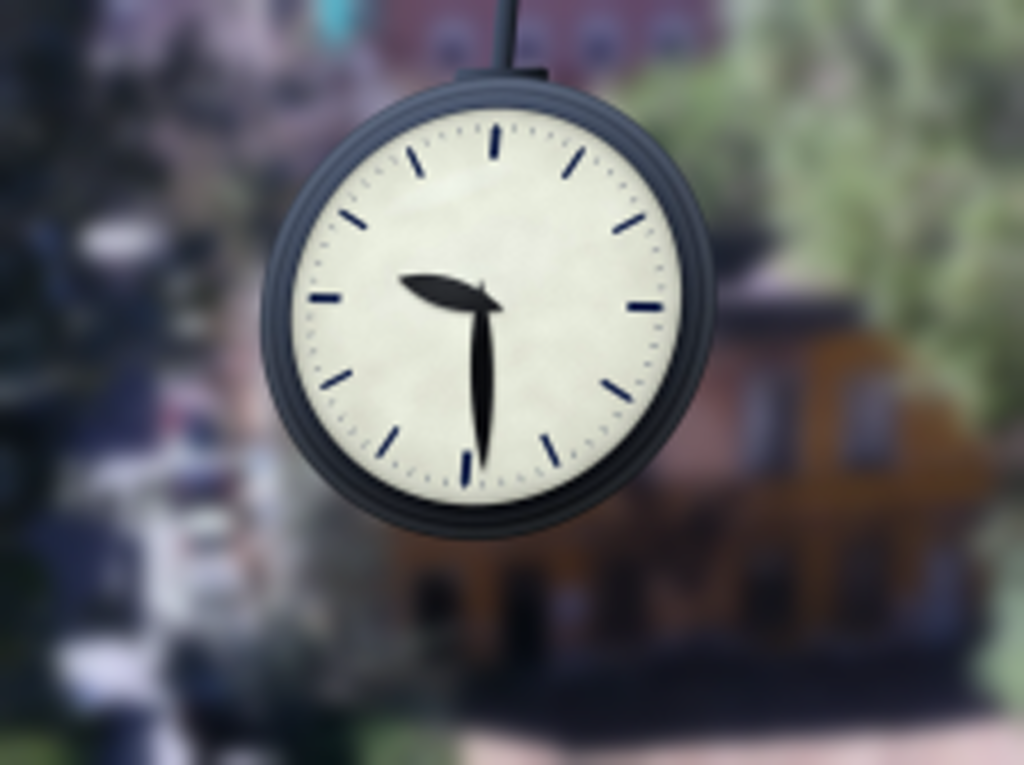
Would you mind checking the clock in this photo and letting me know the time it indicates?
9:29
